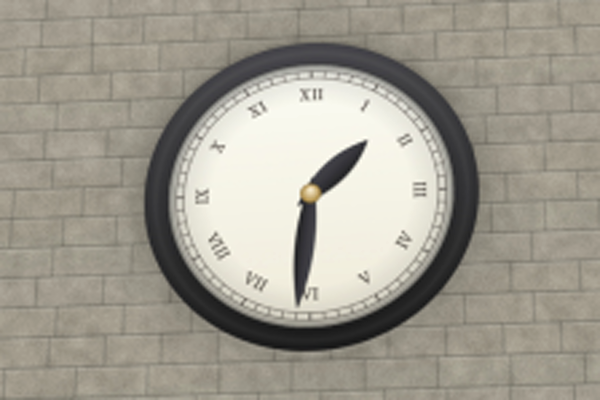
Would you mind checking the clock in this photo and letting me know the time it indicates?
1:31
